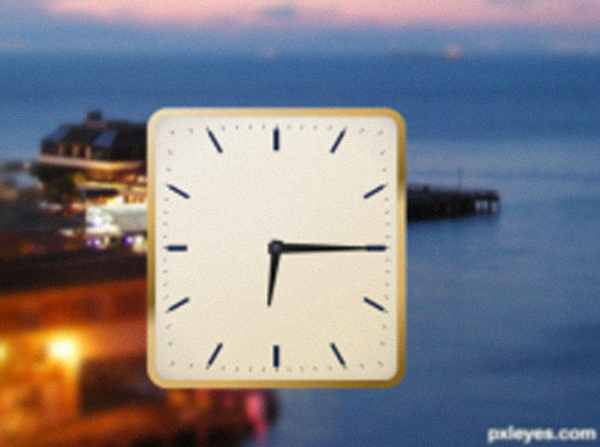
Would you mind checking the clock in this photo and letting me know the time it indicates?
6:15
